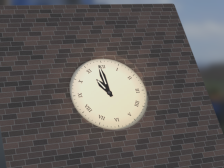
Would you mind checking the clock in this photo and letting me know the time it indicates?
10:59
